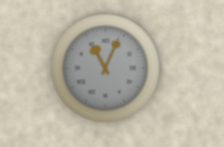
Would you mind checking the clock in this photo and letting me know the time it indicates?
11:04
